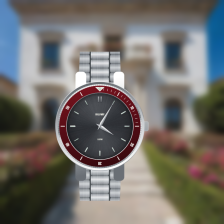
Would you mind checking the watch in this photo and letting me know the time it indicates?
4:05
